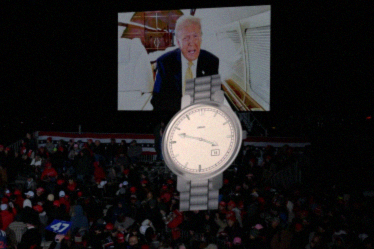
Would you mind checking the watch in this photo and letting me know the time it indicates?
3:48
